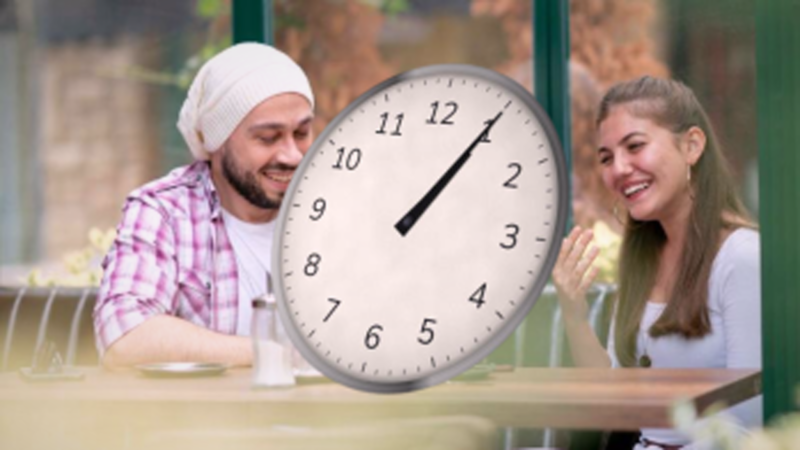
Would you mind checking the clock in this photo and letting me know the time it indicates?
1:05
